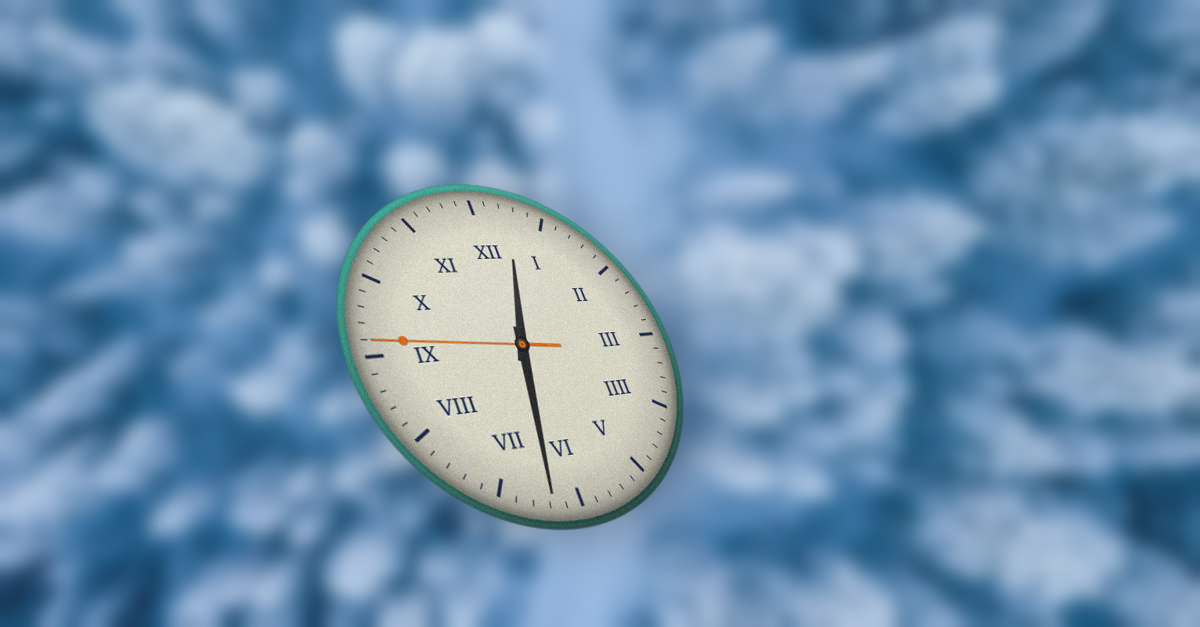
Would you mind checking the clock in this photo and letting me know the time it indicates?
12:31:46
